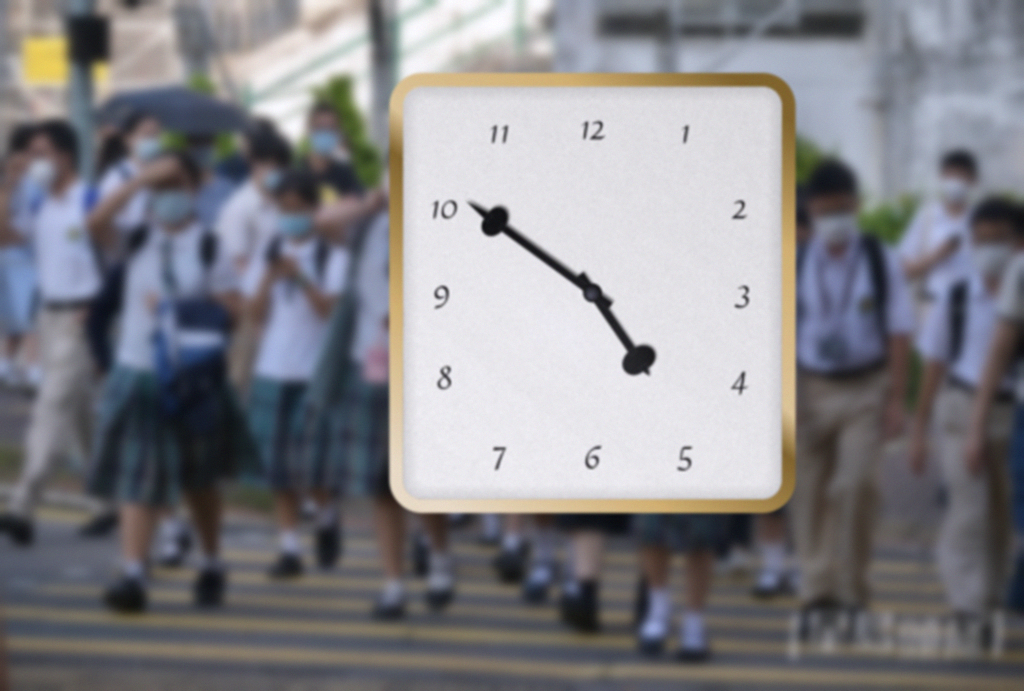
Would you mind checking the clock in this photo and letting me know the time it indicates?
4:51
